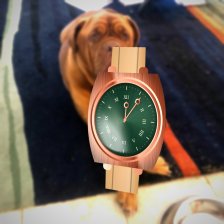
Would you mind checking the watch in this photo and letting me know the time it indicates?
12:06
